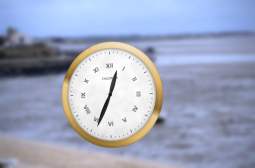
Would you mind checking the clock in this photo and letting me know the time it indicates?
12:34
